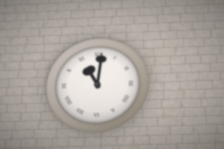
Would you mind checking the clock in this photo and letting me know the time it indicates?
11:01
